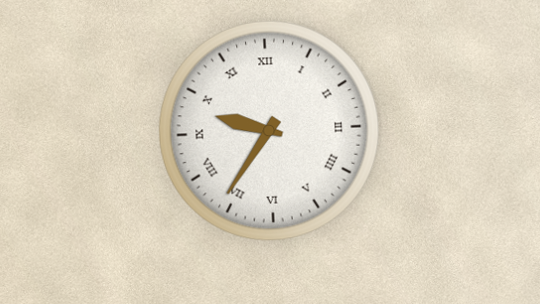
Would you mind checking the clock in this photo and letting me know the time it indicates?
9:36
